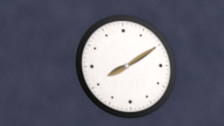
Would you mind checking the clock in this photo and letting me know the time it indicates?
8:10
